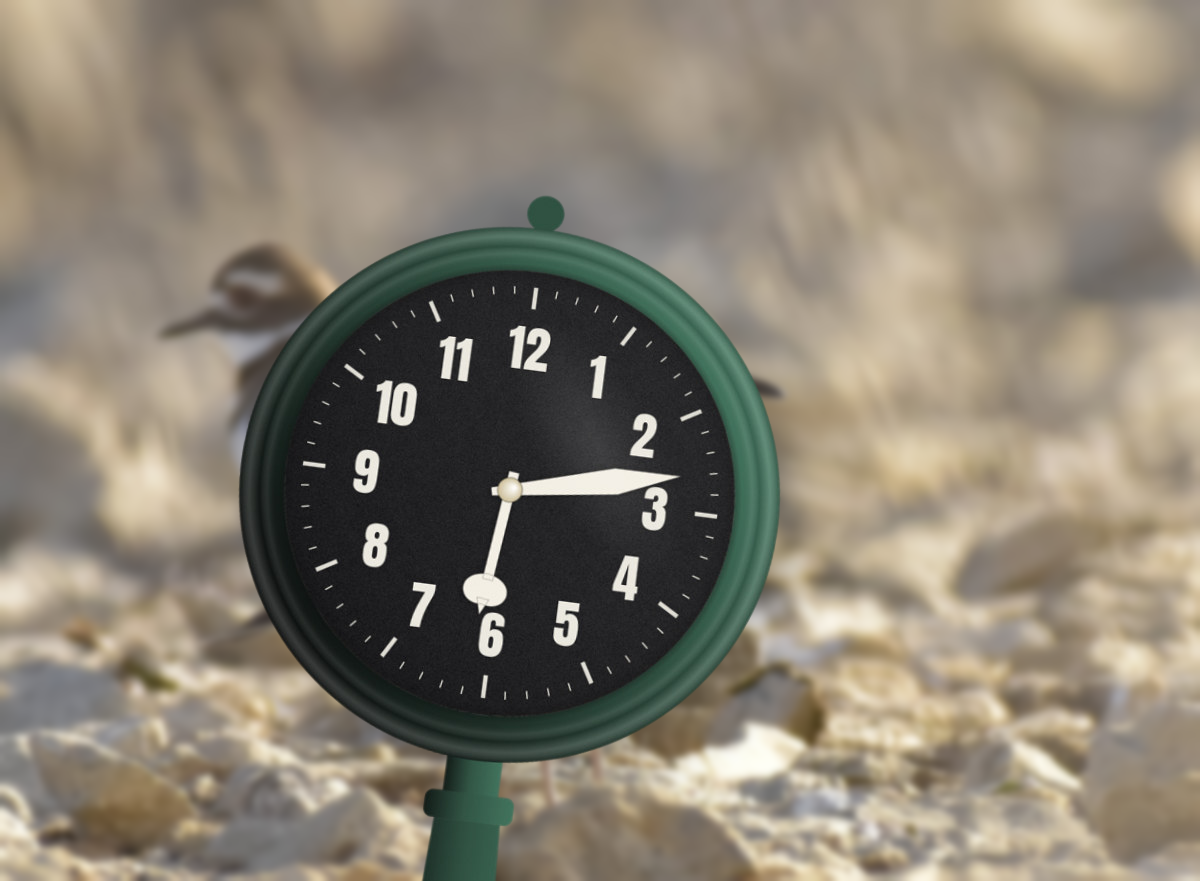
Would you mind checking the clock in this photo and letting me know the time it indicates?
6:13
